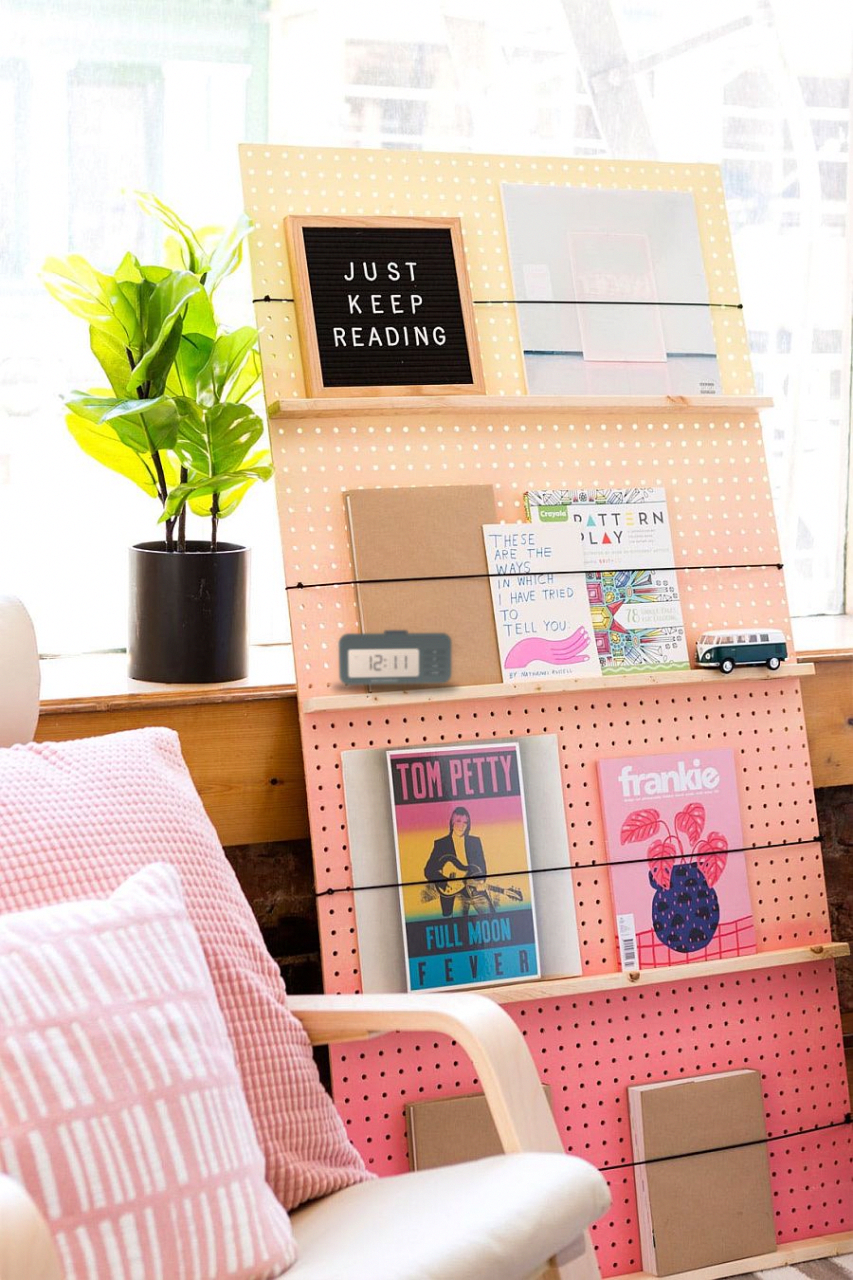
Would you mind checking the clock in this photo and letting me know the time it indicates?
12:11
